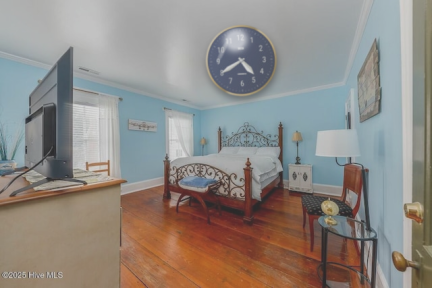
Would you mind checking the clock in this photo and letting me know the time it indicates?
4:40
